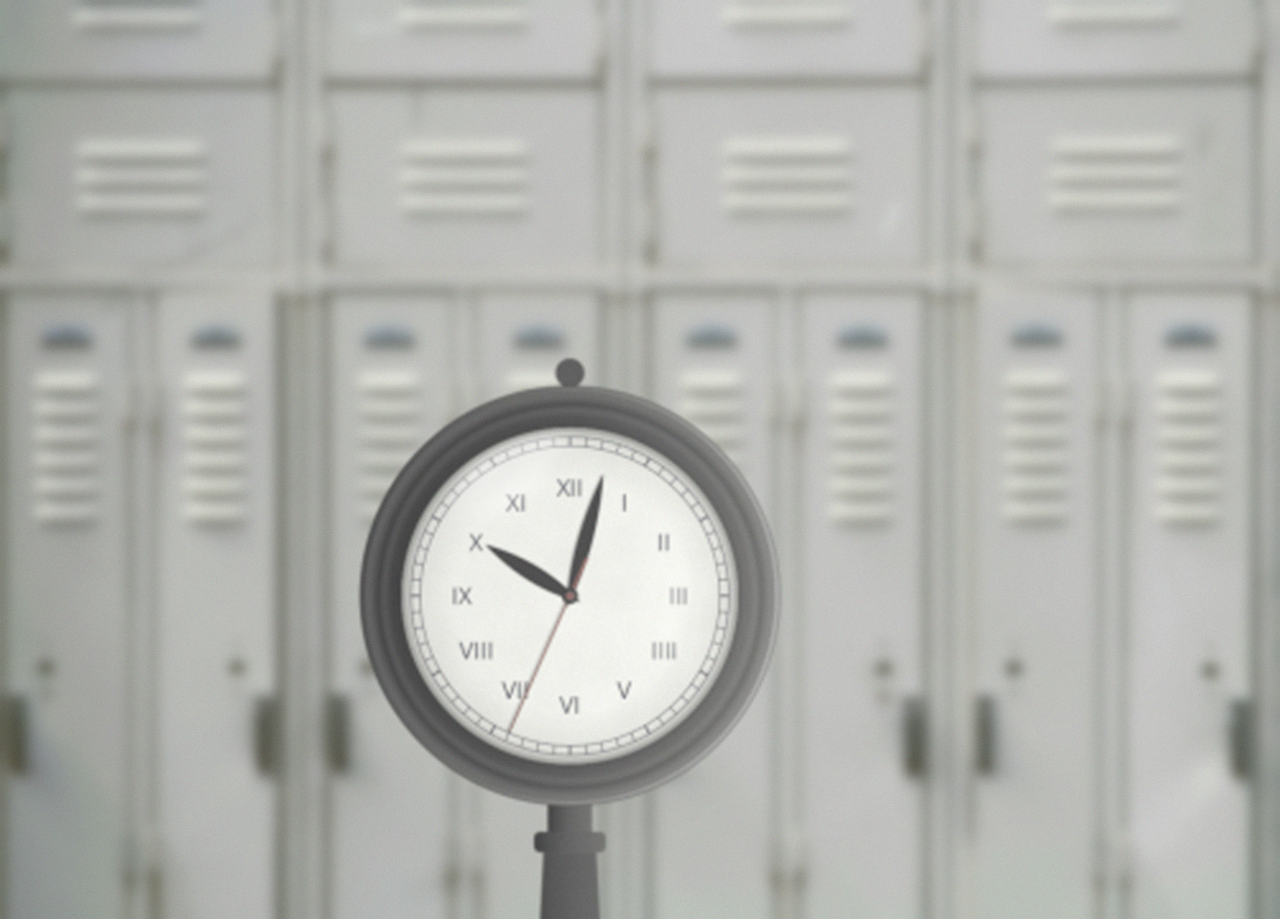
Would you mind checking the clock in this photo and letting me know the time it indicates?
10:02:34
